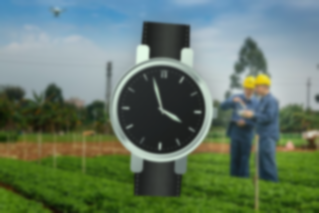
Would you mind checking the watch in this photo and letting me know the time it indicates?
3:57
